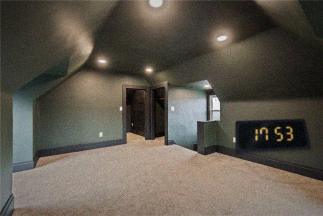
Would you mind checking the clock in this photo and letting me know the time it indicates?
17:53
